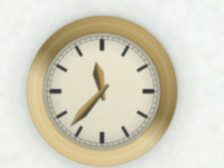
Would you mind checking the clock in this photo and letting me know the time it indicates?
11:37
